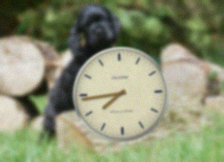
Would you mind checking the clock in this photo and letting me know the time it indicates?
7:44
